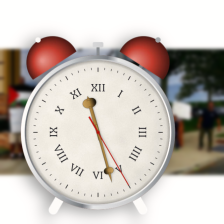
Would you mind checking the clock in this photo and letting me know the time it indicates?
11:27:25
